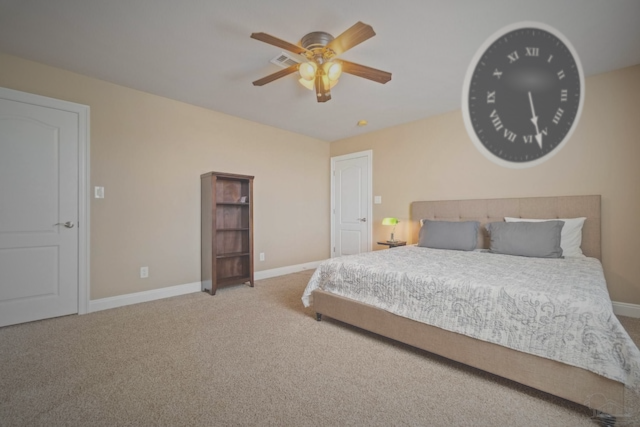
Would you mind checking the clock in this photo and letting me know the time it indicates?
5:27
